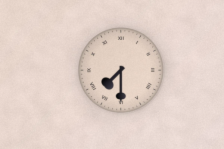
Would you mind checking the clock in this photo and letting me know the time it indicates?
7:30
